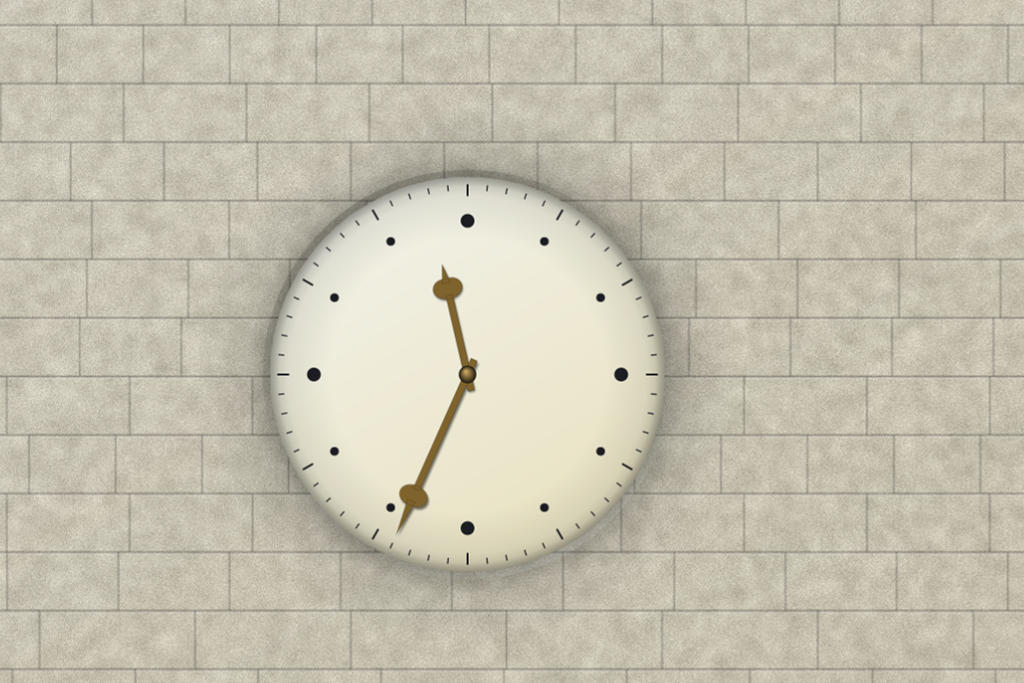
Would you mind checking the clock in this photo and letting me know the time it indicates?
11:34
